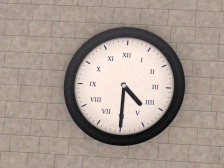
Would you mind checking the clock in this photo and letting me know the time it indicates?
4:30
